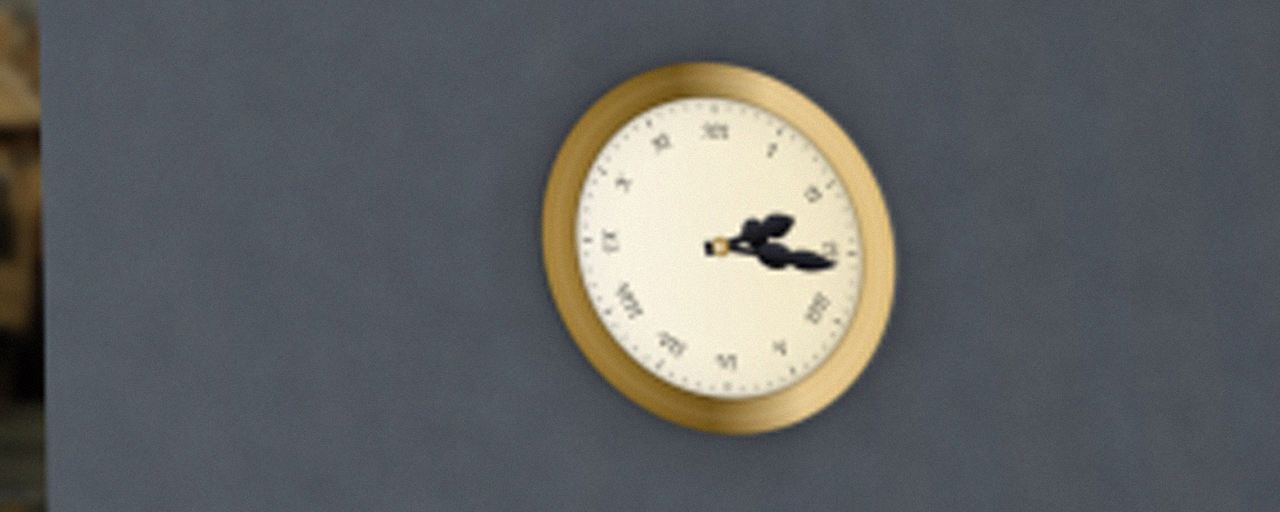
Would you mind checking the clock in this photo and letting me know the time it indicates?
2:16
